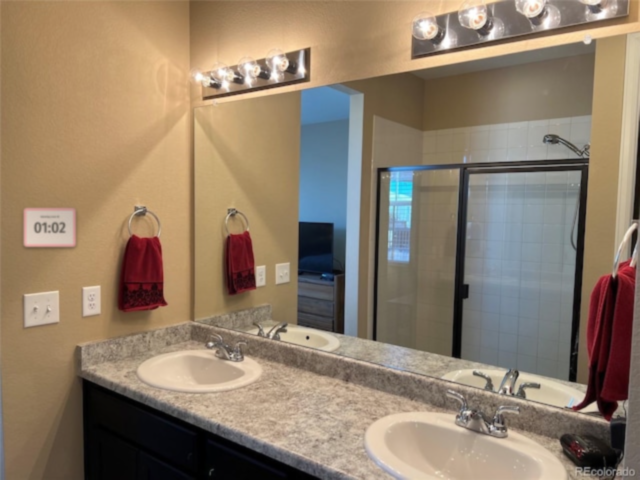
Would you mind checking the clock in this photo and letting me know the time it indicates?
1:02
